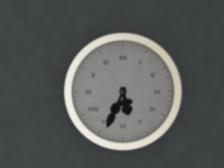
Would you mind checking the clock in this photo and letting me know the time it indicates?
5:34
